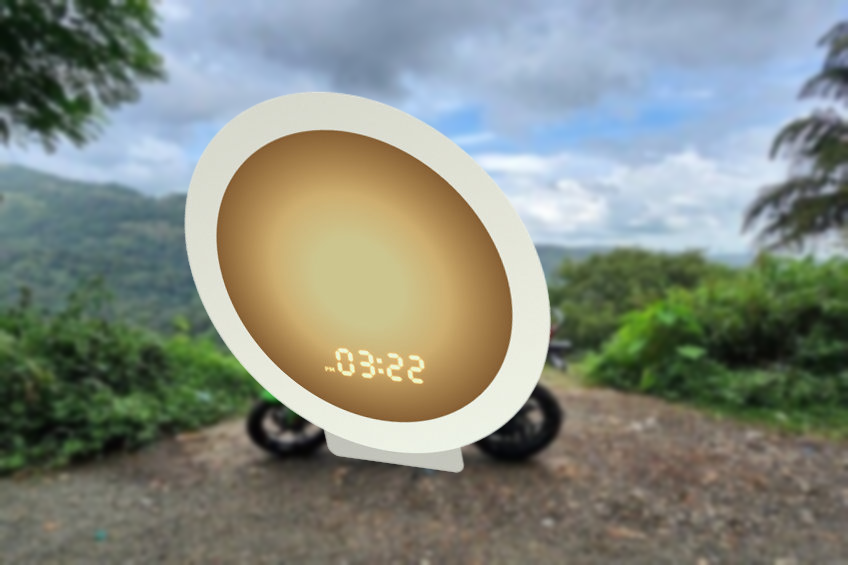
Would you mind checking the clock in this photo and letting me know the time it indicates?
3:22
